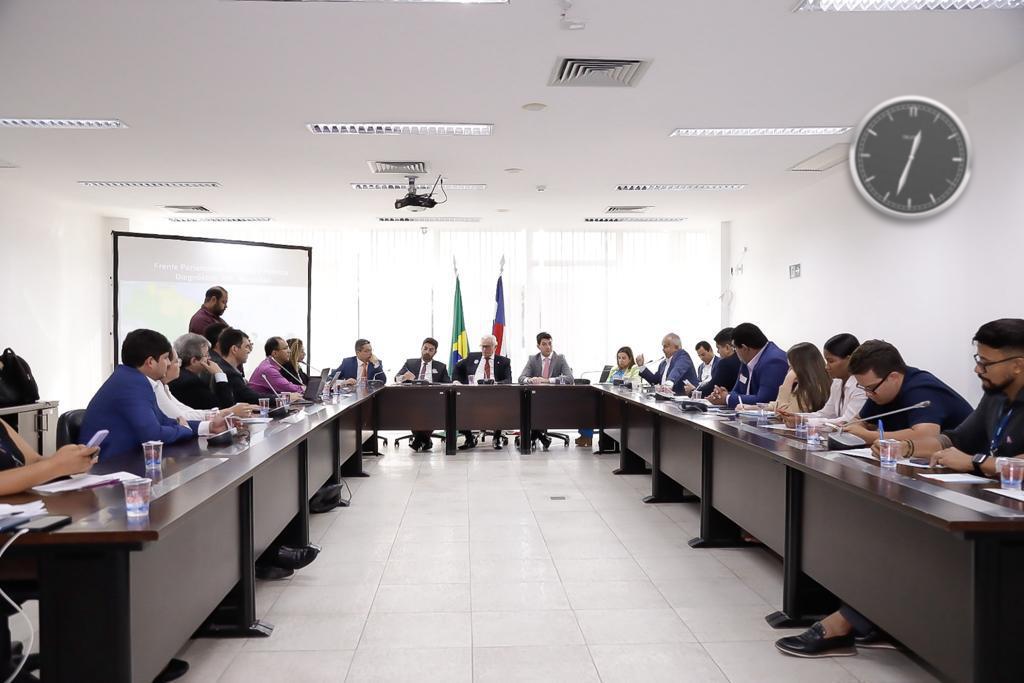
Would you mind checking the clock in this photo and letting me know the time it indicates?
12:33
